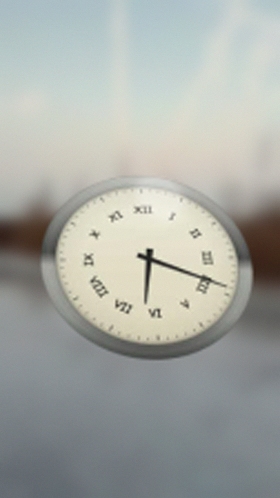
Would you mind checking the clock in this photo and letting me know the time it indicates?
6:19
